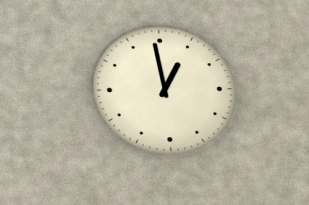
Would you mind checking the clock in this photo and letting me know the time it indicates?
12:59
